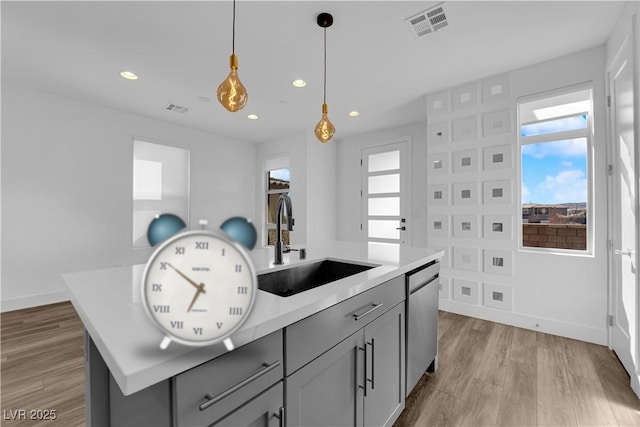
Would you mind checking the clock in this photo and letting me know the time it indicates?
6:51
